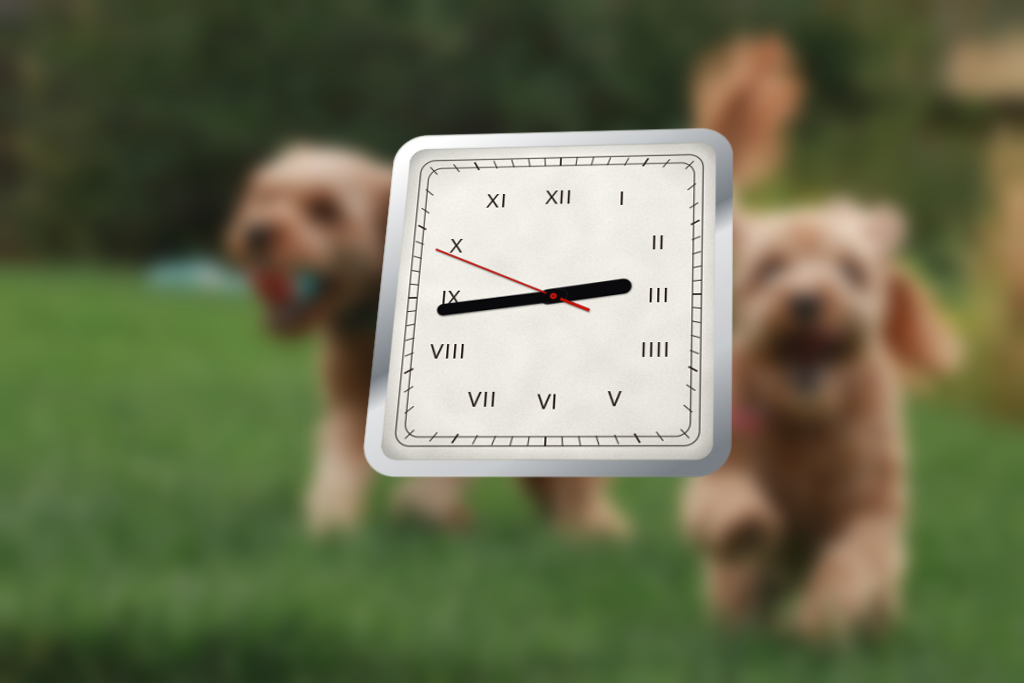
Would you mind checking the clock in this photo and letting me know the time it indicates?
2:43:49
